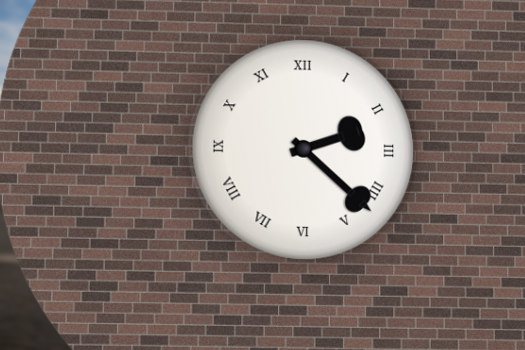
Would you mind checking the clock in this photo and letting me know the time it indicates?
2:22
